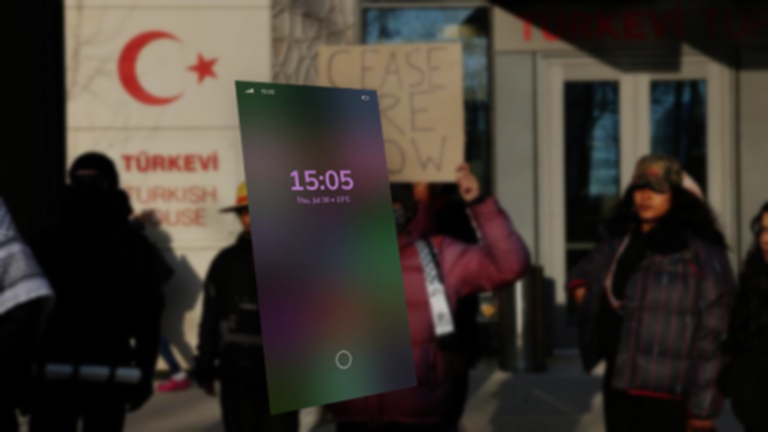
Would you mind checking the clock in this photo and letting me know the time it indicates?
15:05
